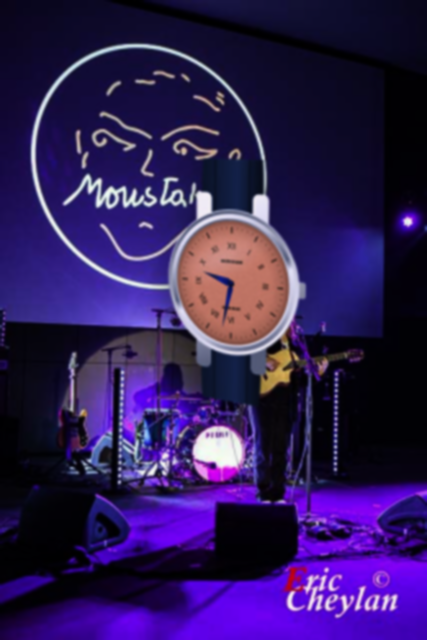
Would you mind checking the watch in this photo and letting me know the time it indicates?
9:32
